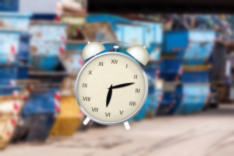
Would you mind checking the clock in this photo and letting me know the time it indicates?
6:12
